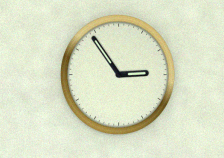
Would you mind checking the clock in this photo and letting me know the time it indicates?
2:54
